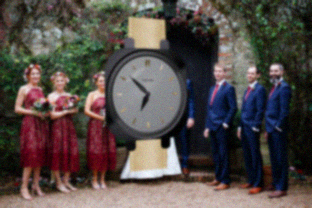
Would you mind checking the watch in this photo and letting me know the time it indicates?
6:52
